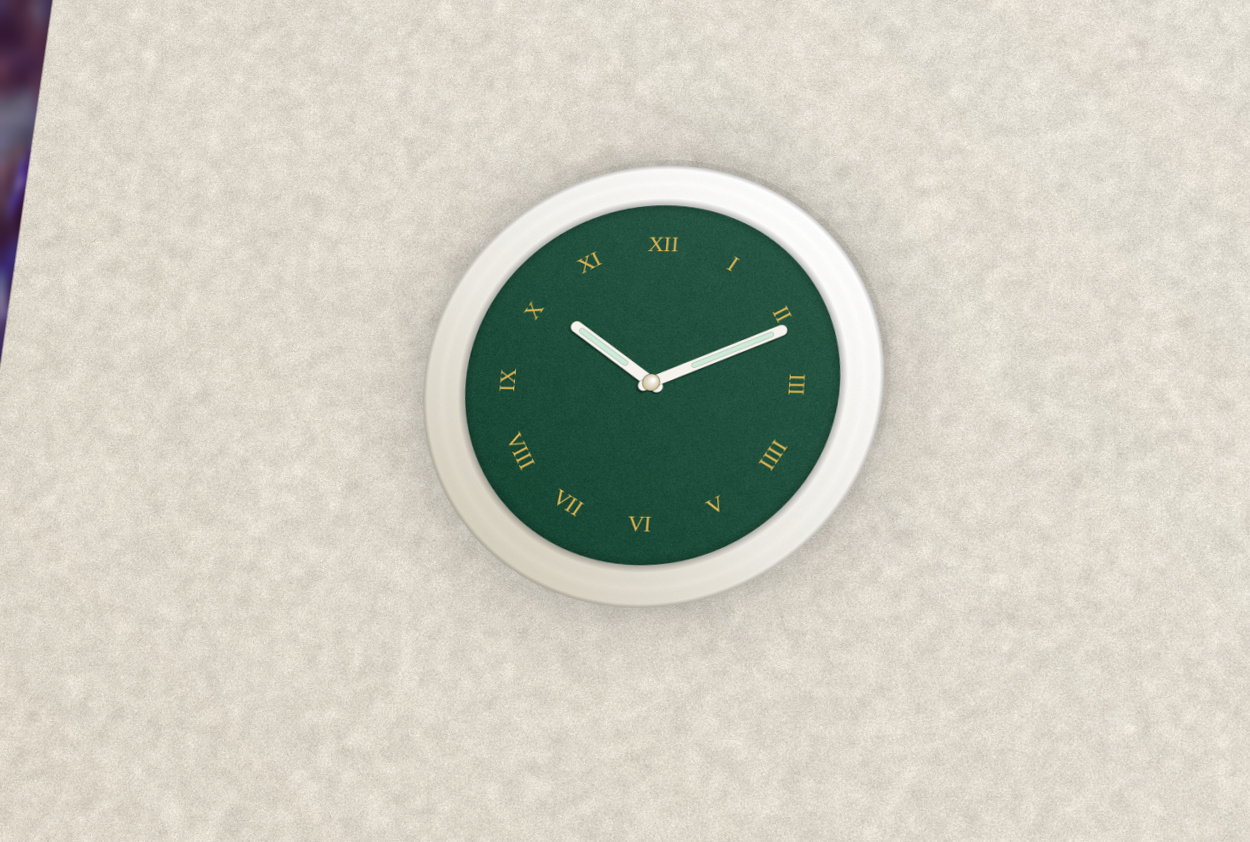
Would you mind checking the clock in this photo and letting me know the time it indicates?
10:11
